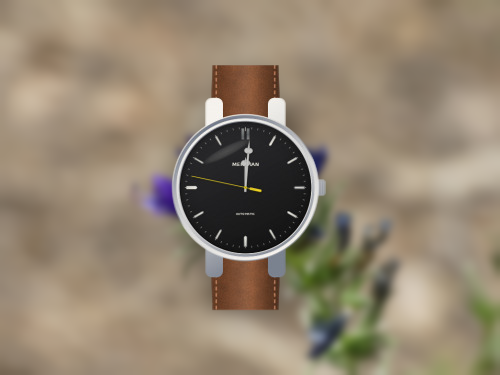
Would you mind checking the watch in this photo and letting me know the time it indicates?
12:00:47
